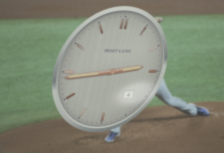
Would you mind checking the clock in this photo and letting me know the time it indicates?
2:44
